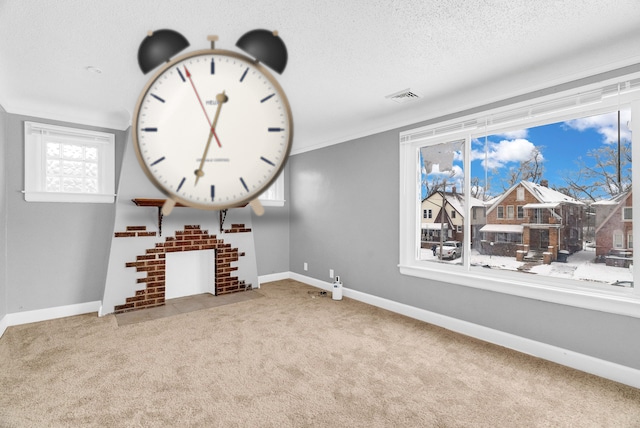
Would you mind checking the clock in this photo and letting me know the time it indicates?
12:32:56
